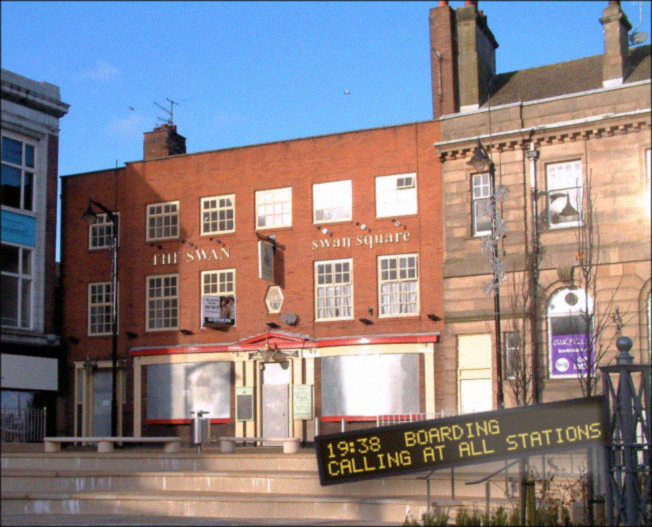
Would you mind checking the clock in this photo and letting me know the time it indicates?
19:38
